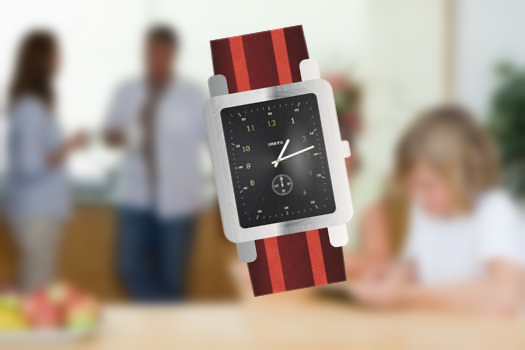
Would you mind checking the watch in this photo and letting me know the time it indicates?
1:13
